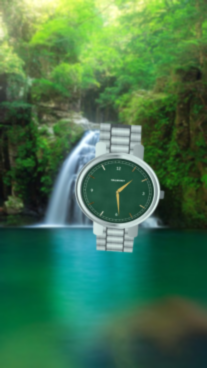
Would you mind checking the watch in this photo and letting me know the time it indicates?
1:29
